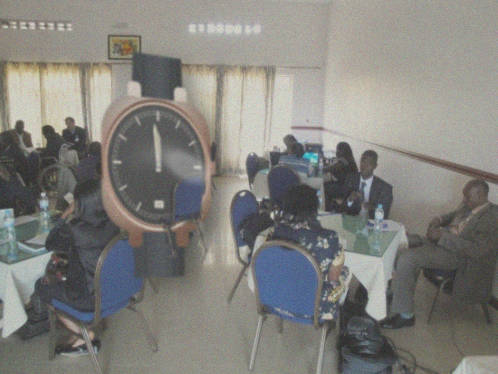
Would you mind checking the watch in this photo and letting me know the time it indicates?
11:59
